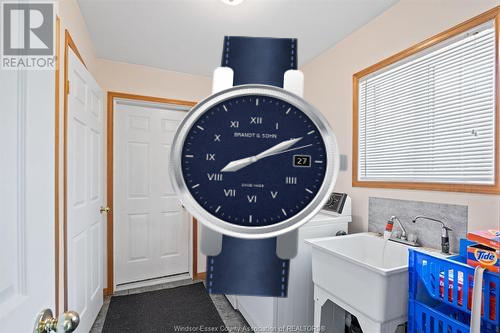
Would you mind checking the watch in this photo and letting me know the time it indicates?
8:10:12
